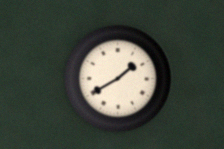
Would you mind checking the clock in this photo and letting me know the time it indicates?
1:40
